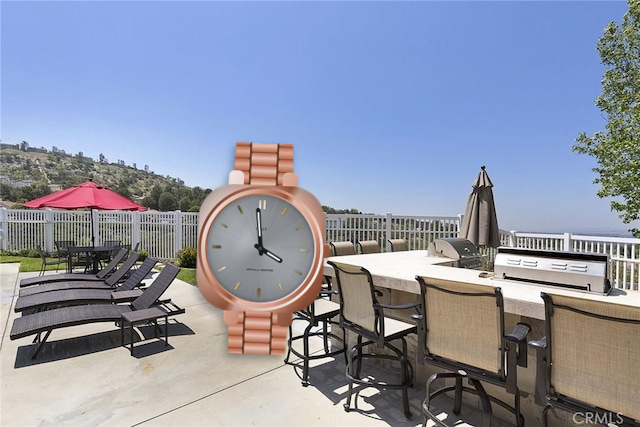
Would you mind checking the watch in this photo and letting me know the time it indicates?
3:59
